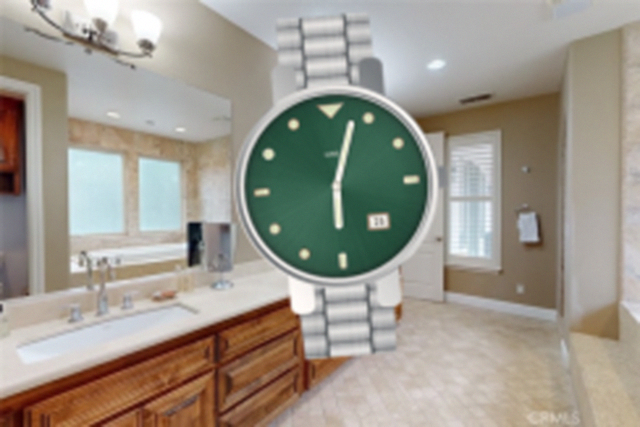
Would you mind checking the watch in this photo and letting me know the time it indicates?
6:03
